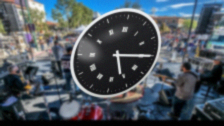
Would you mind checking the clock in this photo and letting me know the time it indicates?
5:15
